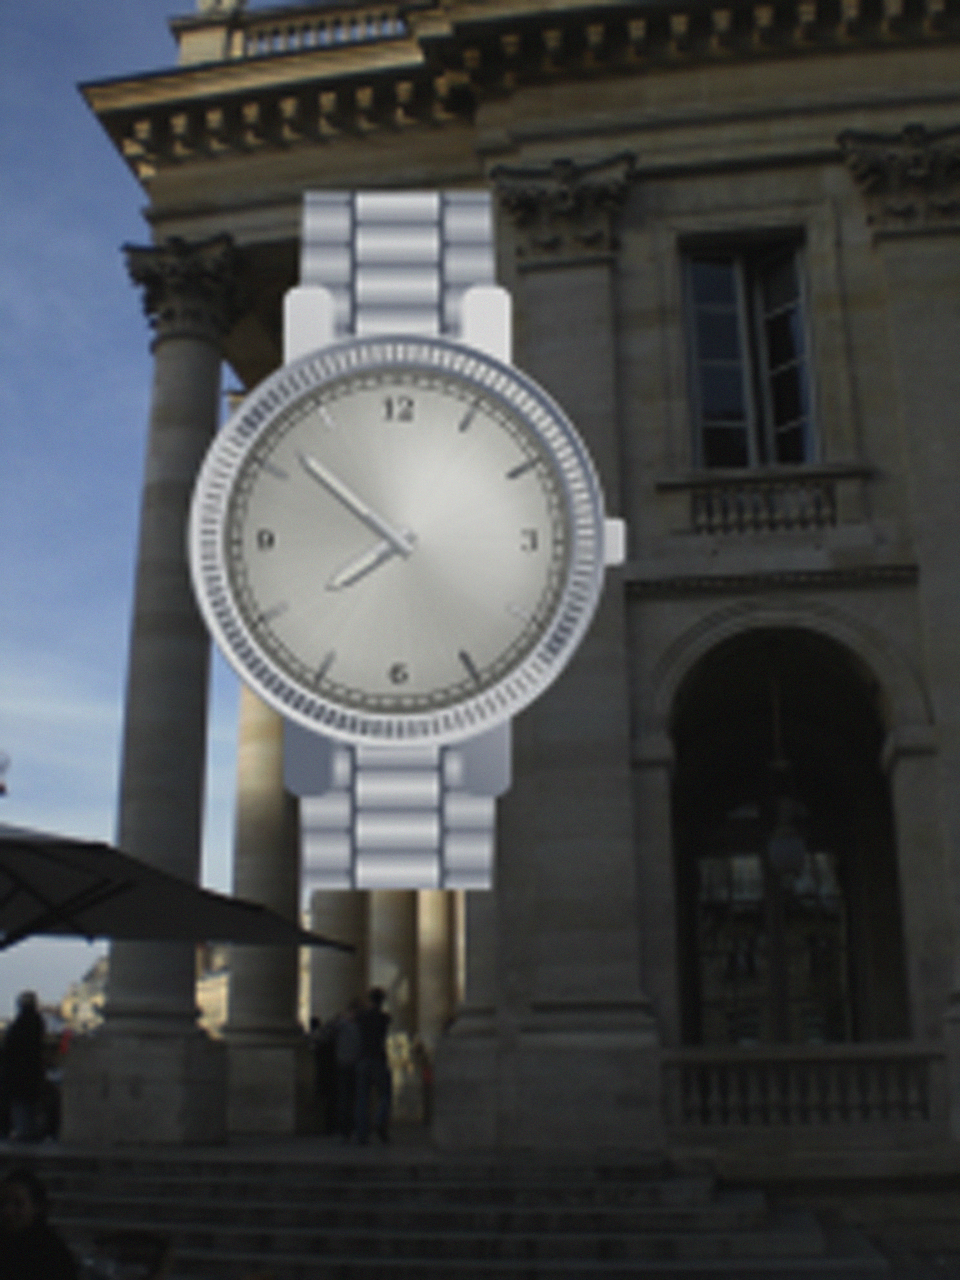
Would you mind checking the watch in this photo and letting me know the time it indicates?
7:52
